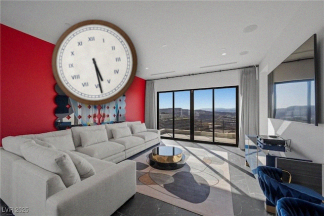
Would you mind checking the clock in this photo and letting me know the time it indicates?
5:29
